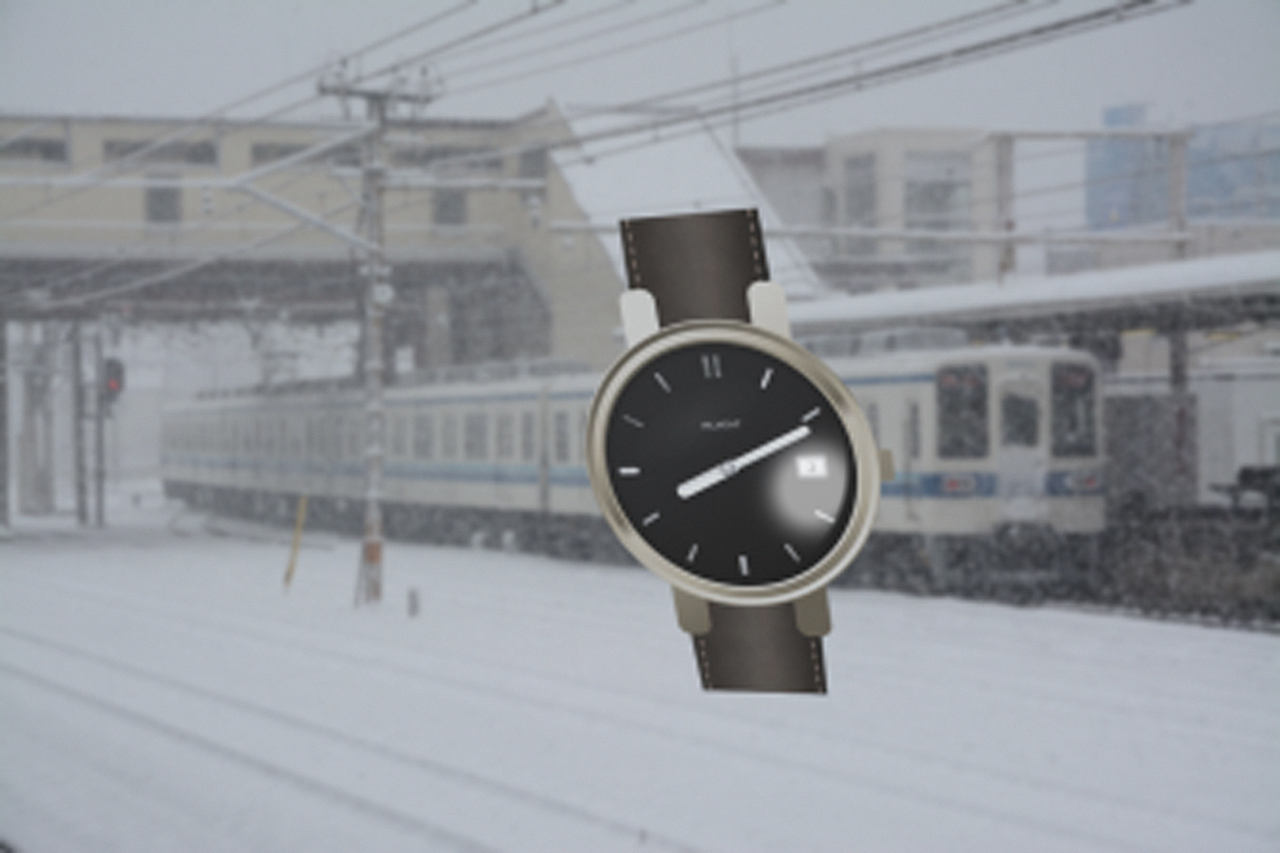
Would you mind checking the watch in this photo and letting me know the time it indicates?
8:11
